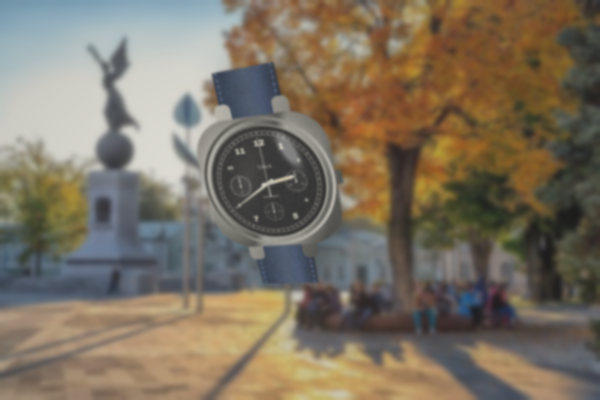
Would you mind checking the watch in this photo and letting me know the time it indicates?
2:40
